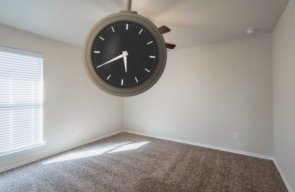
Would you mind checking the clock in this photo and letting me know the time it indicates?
5:40
